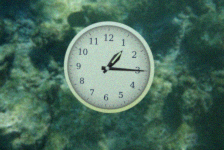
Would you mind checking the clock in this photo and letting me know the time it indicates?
1:15
